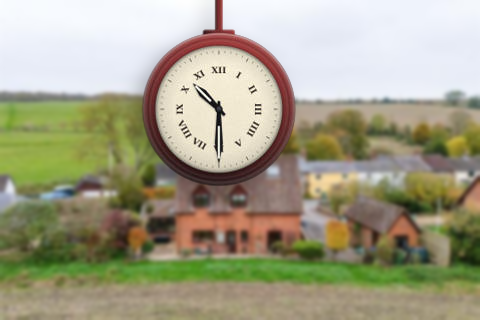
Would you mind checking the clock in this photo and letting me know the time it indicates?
10:30
